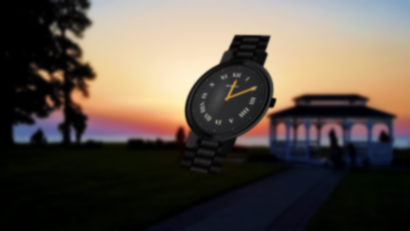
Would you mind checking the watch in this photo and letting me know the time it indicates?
12:10
